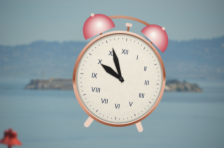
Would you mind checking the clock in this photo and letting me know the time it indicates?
9:56
